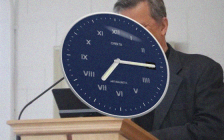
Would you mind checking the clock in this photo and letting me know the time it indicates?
7:15
